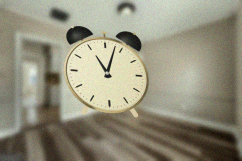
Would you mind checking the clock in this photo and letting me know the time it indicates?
11:03
